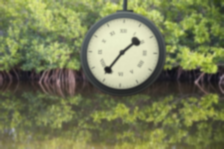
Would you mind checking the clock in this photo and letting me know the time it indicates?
1:36
